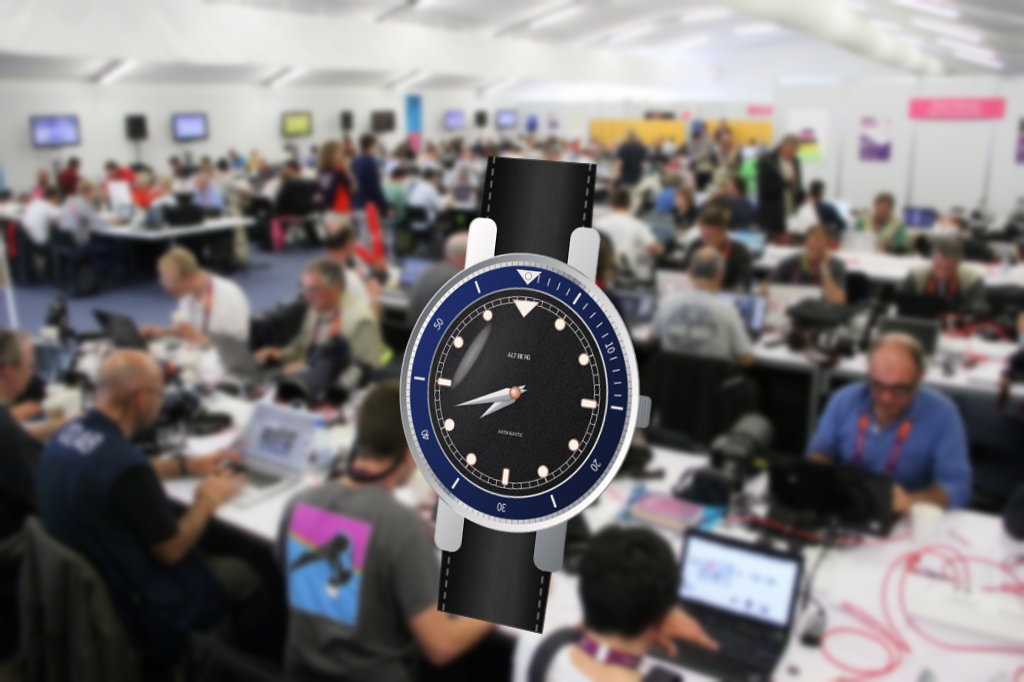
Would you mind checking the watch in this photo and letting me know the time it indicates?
7:42
